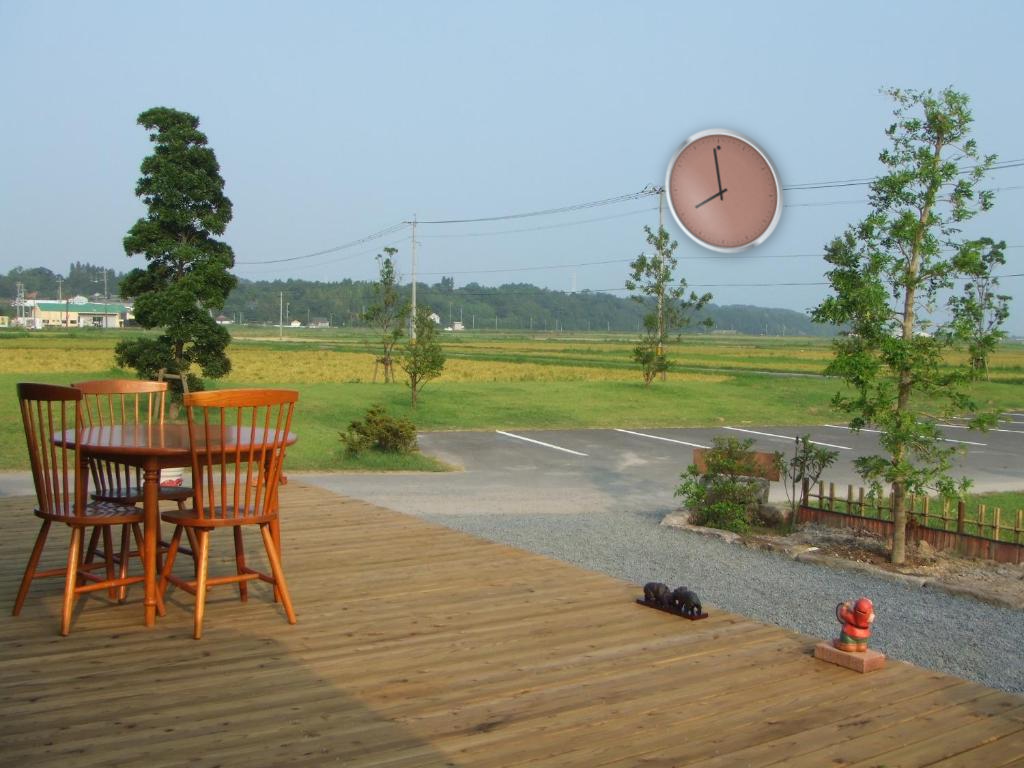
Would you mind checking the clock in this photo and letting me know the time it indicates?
7:59
